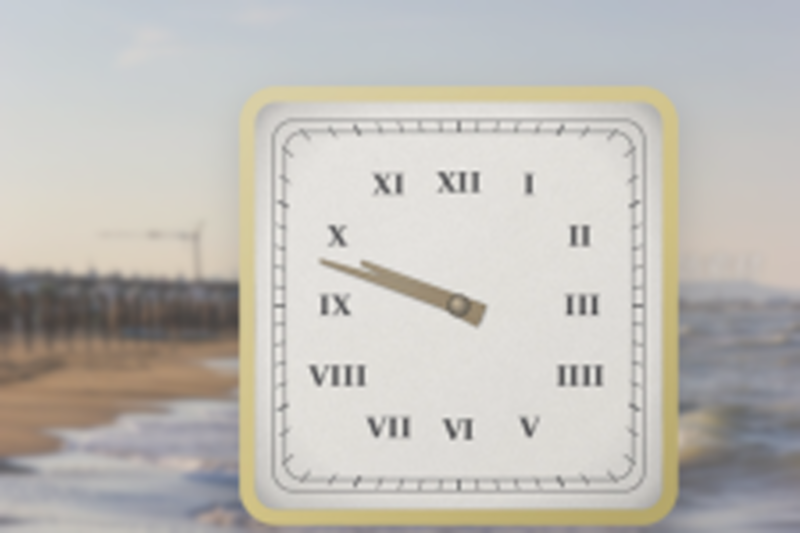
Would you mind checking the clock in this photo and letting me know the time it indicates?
9:48
